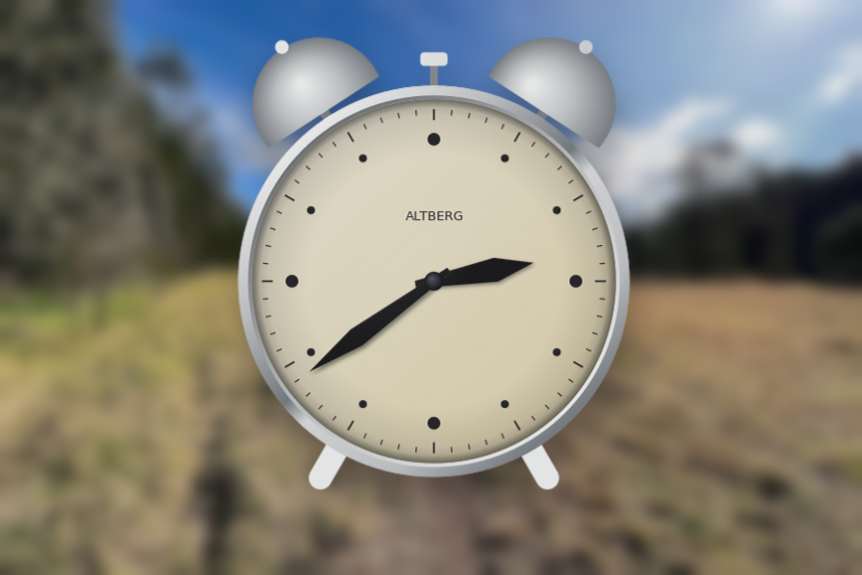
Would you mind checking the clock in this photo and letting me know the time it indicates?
2:39
